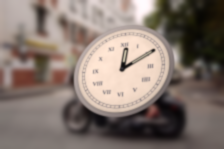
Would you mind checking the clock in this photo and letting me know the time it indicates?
12:10
